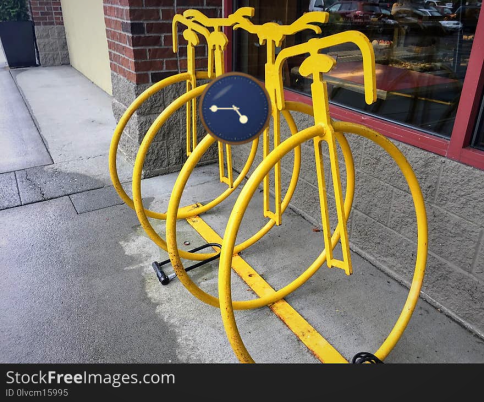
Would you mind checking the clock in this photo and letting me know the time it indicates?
4:45
